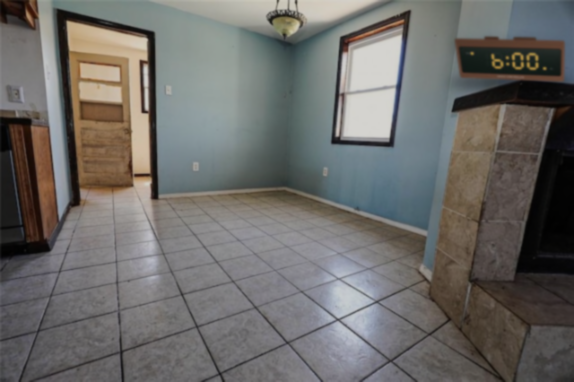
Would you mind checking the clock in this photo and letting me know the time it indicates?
6:00
